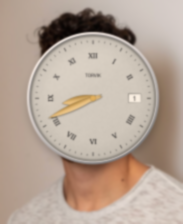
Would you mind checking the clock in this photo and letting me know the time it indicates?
8:41
